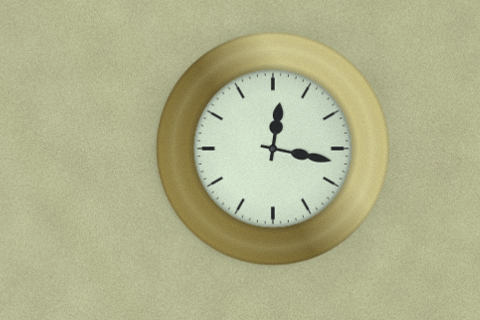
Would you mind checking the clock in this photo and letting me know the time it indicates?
12:17
